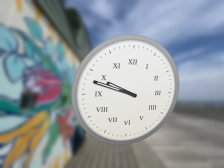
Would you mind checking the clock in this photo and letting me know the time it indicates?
9:48
